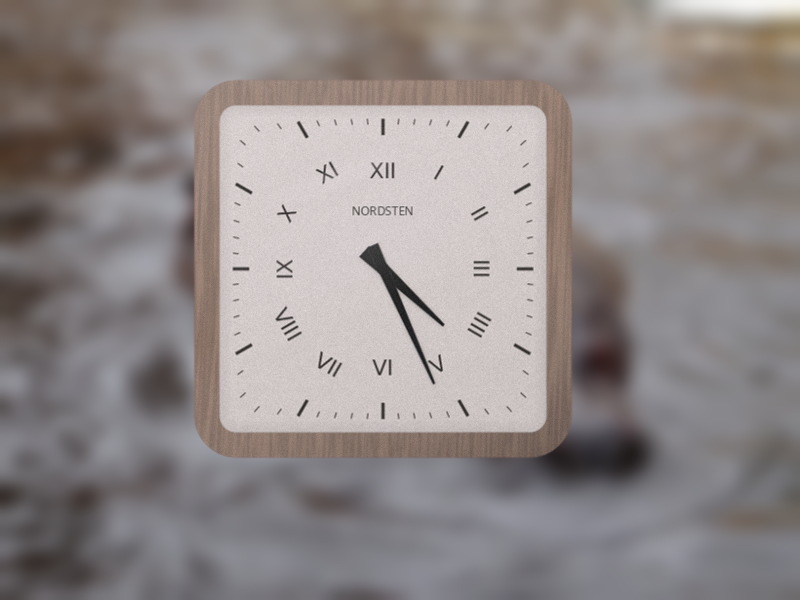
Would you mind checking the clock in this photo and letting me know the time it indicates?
4:26
